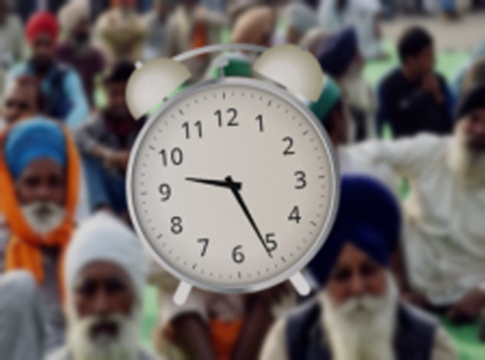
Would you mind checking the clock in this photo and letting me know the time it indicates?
9:26
